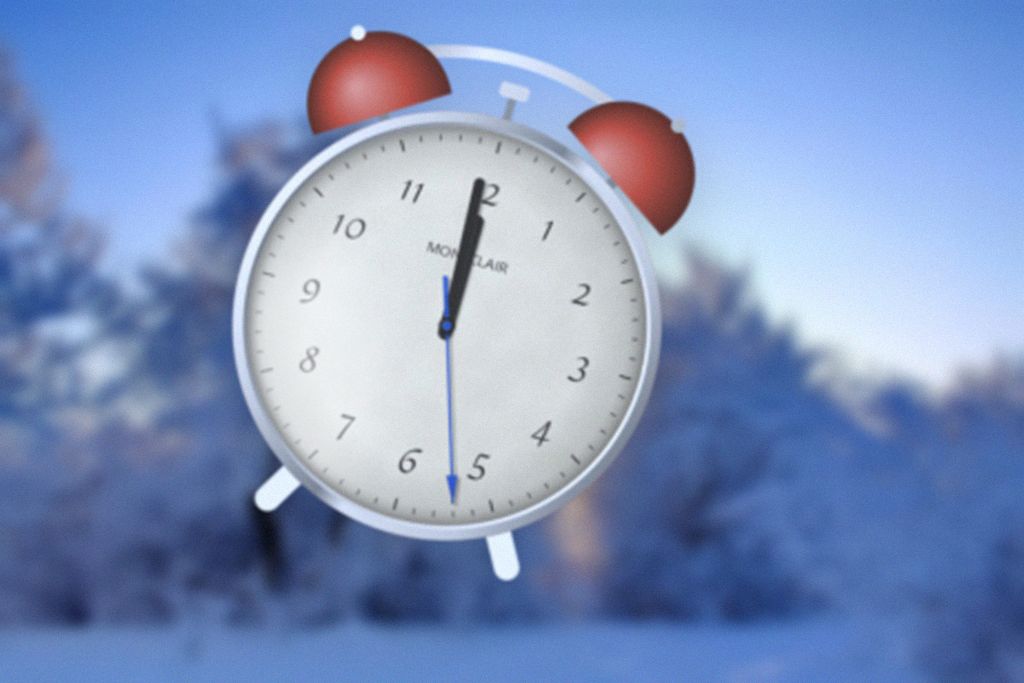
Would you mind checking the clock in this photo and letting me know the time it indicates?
11:59:27
